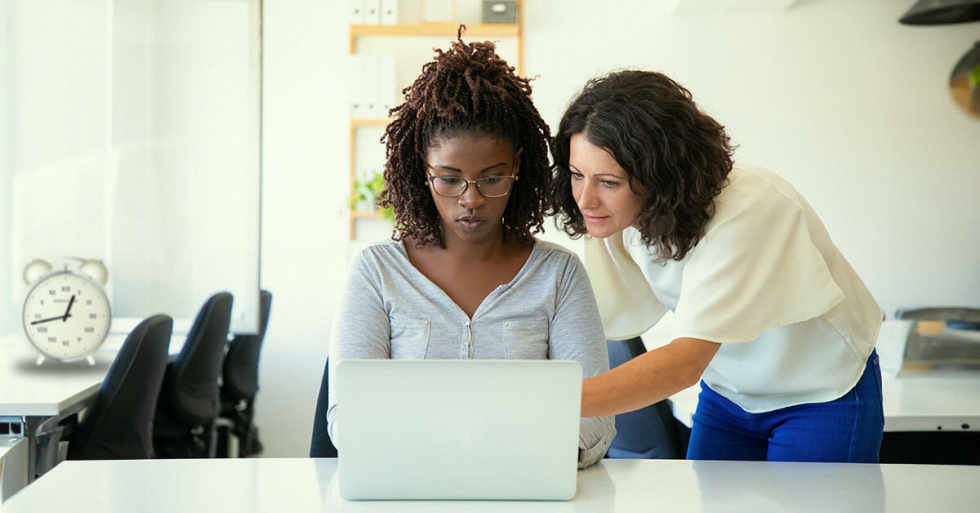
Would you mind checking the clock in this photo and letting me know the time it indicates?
12:43
